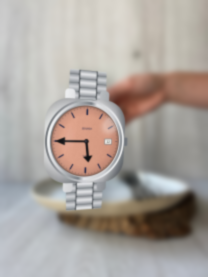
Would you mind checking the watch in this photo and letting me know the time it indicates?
5:45
